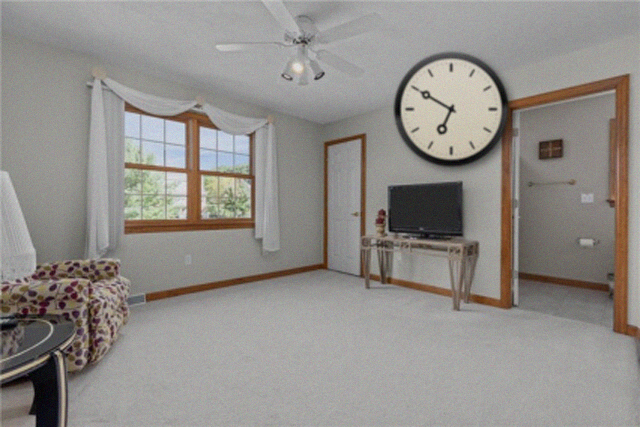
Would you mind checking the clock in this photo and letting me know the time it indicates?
6:50
